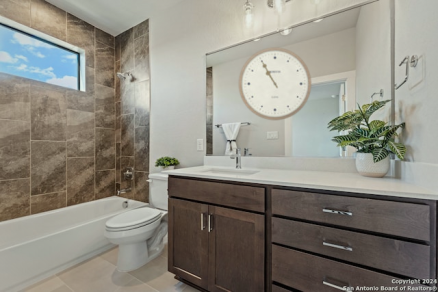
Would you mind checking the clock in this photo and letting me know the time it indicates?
10:55
